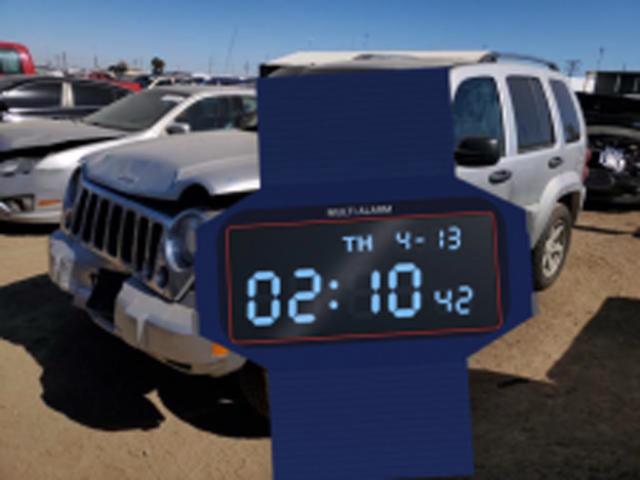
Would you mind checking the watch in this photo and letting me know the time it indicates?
2:10:42
